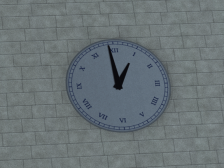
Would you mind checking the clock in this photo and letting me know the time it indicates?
12:59
